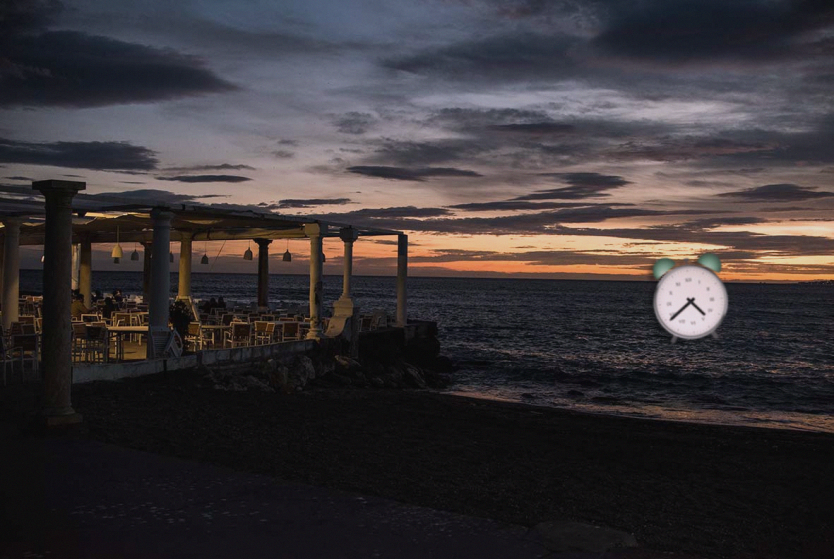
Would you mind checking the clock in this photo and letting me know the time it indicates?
4:39
